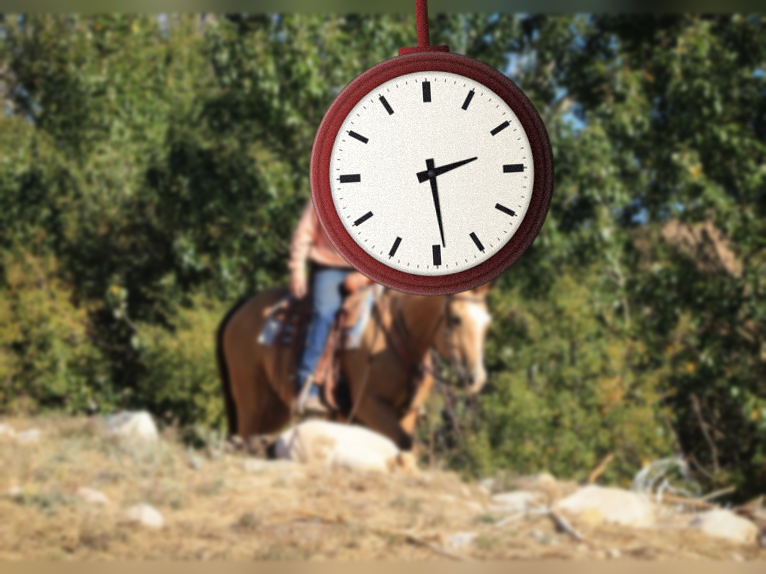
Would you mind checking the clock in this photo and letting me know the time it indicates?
2:29
